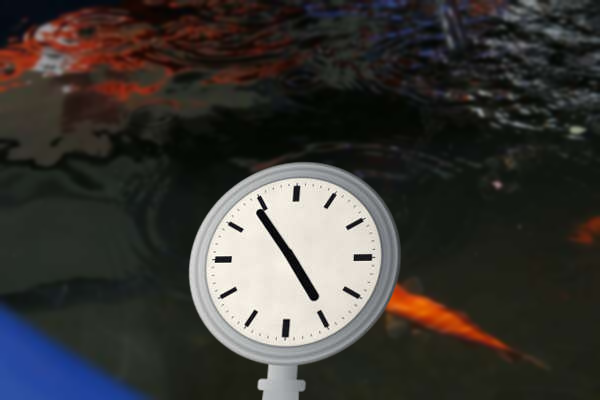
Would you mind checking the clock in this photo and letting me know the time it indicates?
4:54
